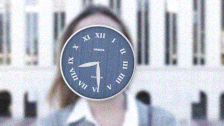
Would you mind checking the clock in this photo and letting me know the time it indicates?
8:29
